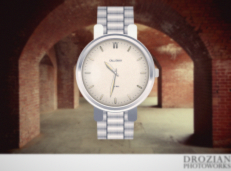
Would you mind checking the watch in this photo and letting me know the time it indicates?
10:32
